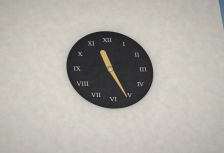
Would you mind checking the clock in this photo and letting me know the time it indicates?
11:26
